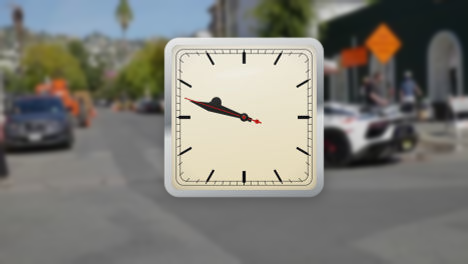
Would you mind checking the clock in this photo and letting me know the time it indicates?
9:47:48
